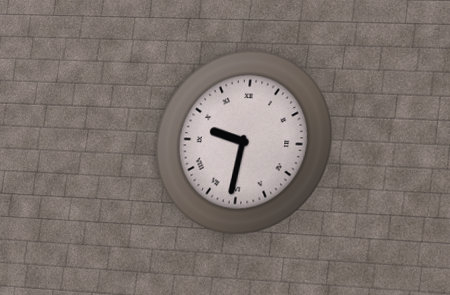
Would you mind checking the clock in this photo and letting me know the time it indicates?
9:31
